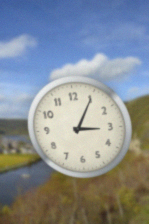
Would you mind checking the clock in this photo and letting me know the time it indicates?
3:05
